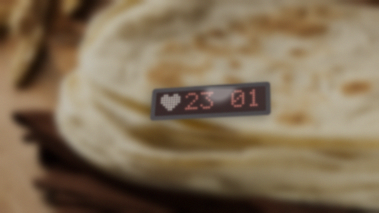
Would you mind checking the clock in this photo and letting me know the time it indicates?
23:01
